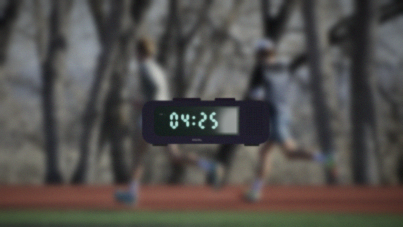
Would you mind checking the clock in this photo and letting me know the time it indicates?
4:25
